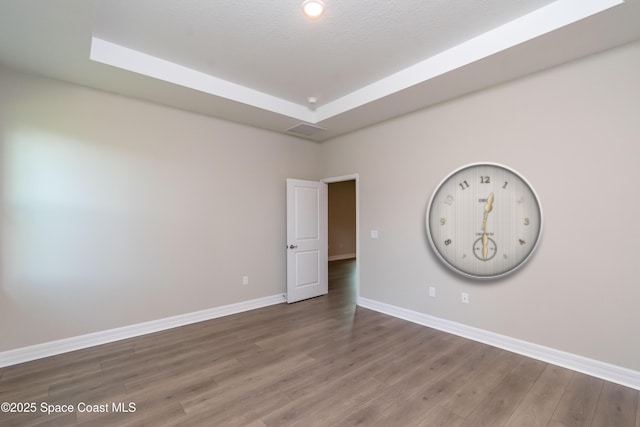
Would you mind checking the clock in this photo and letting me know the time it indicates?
12:30
